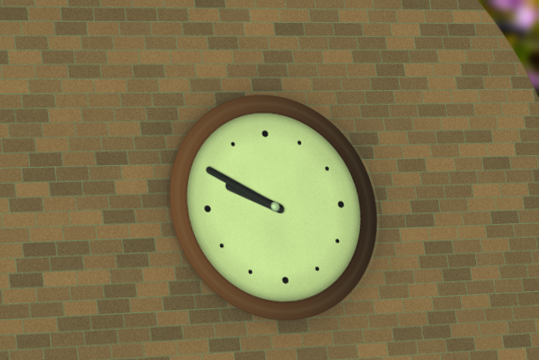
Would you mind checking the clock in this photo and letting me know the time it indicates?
9:50
